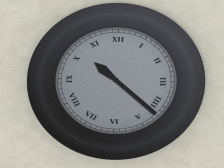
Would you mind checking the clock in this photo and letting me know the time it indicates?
10:22
